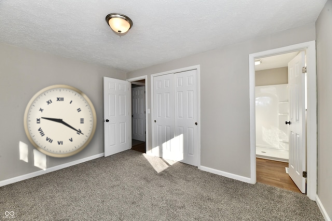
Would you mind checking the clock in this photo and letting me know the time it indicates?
9:20
